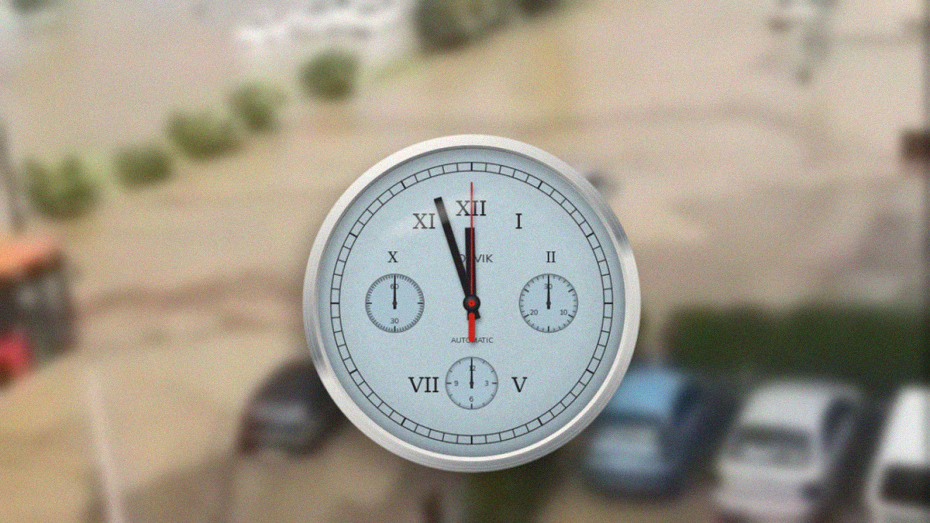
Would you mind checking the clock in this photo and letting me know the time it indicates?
11:57
